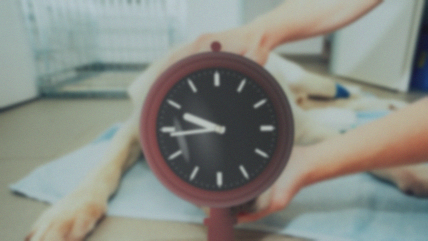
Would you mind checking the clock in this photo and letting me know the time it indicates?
9:44
